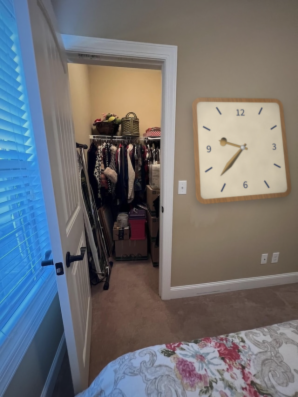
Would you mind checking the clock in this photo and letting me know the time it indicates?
9:37
